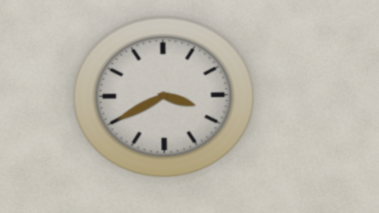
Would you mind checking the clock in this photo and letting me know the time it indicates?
3:40
